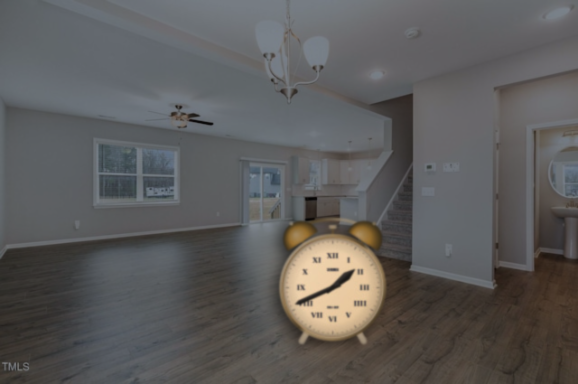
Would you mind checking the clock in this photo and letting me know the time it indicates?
1:41
